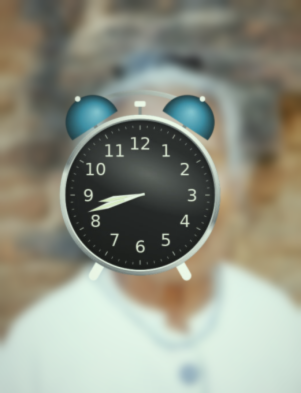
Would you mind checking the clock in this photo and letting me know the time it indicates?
8:42
